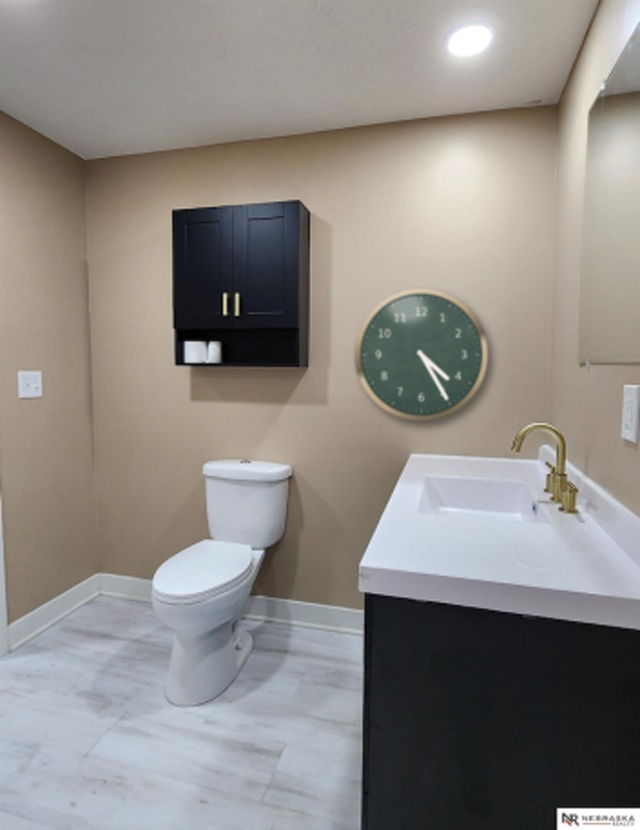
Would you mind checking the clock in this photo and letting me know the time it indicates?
4:25
